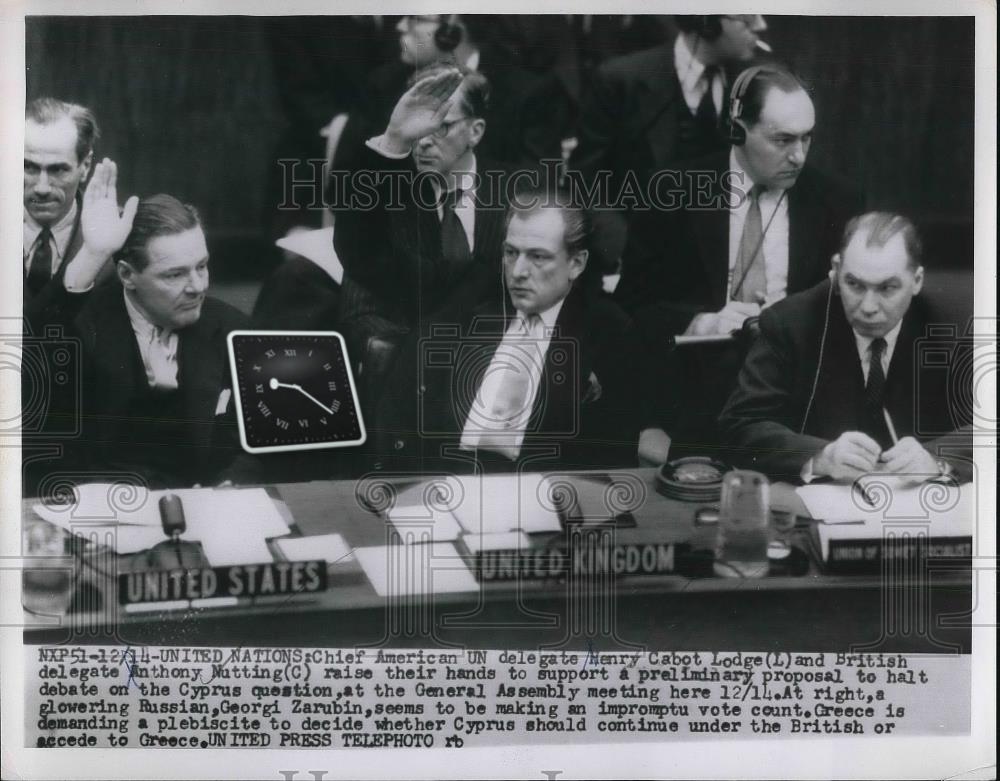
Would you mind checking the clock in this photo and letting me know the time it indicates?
9:22
